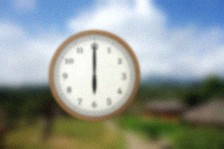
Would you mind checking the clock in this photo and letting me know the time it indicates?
6:00
